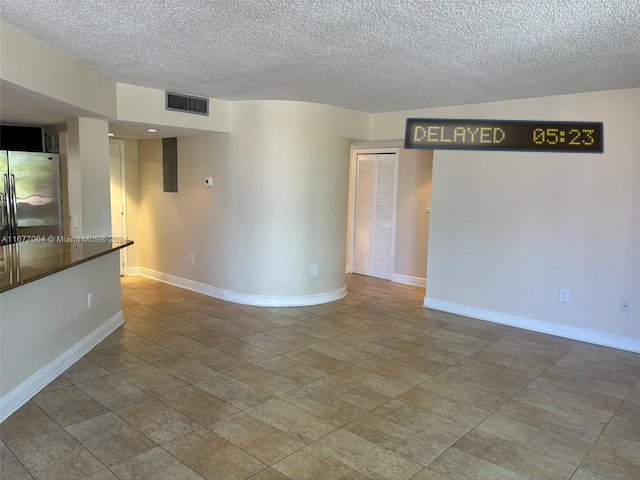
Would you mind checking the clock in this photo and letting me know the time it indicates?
5:23
